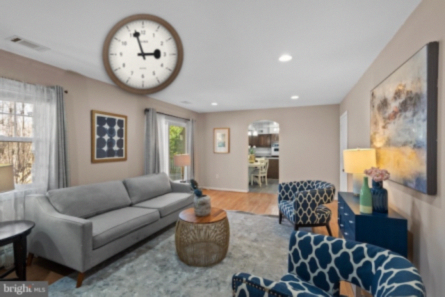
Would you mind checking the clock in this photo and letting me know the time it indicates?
2:57
